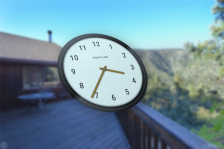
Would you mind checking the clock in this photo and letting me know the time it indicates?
3:36
